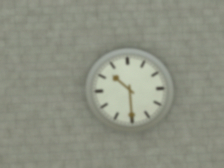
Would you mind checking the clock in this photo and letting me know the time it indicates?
10:30
